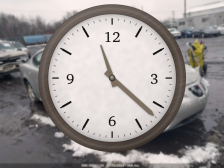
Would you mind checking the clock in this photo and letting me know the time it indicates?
11:22
